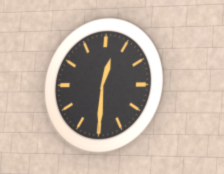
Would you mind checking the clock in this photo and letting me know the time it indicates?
12:30
